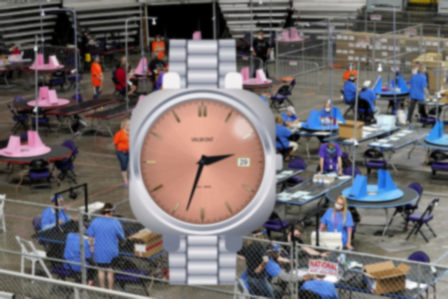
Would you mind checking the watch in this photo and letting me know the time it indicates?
2:33
